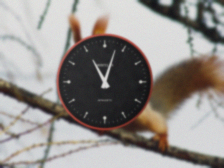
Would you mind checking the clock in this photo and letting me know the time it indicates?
11:03
